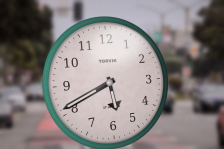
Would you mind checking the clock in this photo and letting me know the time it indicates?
5:41
